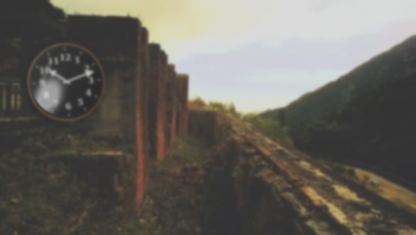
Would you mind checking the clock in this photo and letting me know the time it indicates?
10:12
